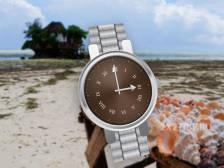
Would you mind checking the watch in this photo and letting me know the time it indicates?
3:00
